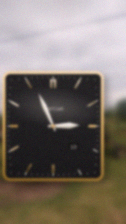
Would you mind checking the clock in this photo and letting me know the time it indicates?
2:56
